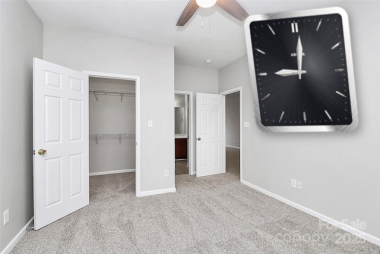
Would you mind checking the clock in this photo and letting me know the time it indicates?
9:01
